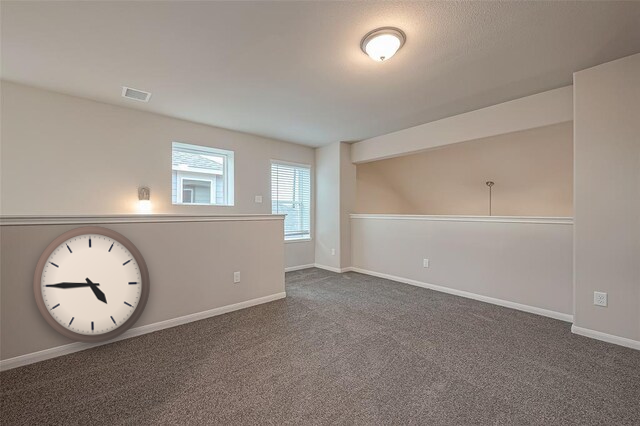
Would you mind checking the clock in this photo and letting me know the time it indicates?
4:45
